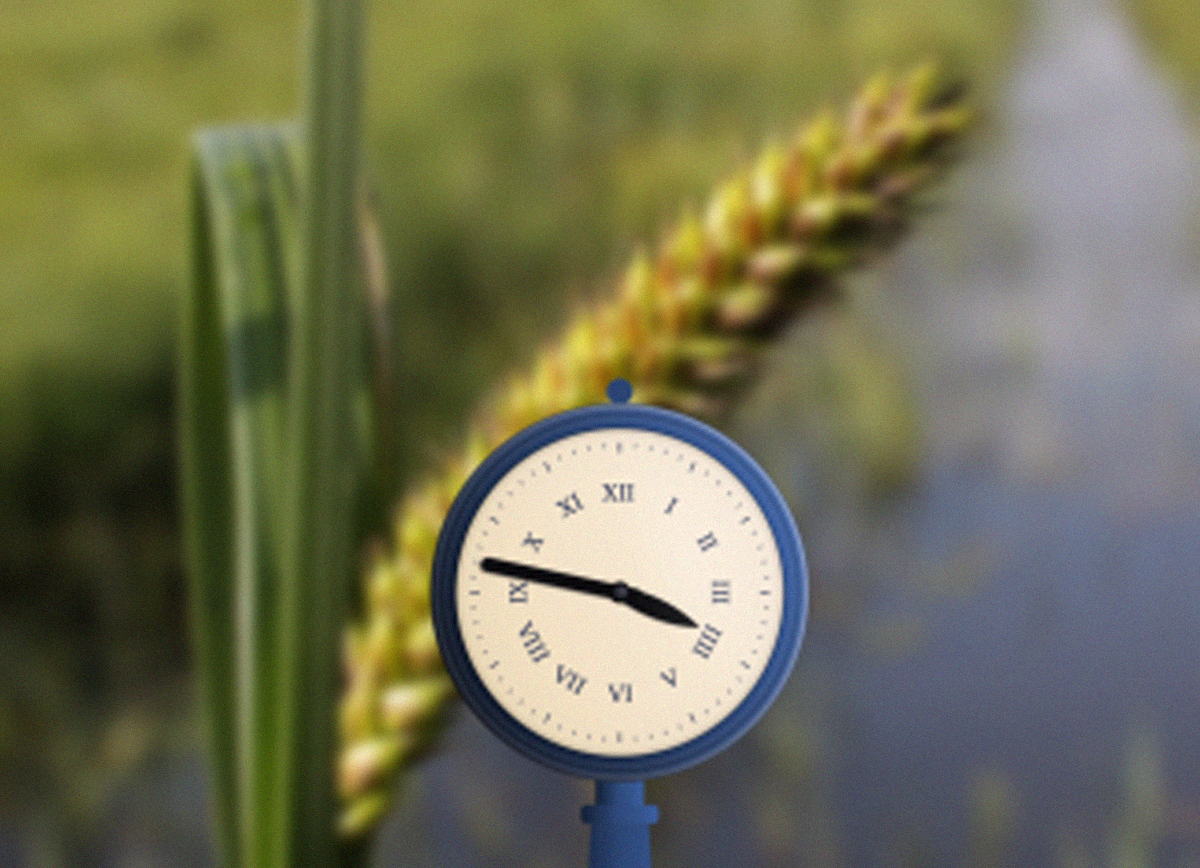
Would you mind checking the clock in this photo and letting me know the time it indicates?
3:47
